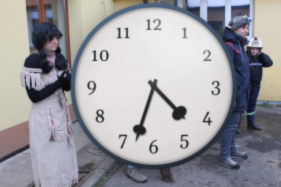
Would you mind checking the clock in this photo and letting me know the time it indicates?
4:33
